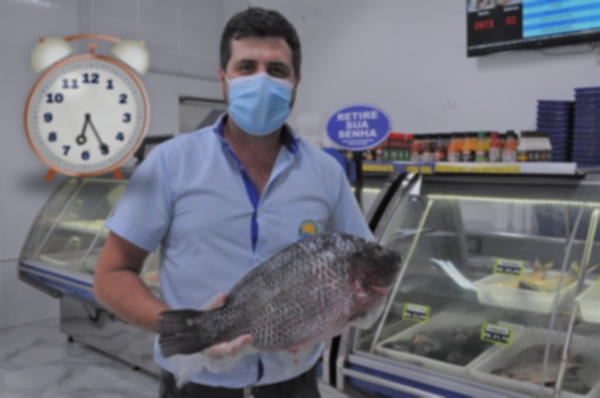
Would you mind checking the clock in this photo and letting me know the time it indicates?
6:25
